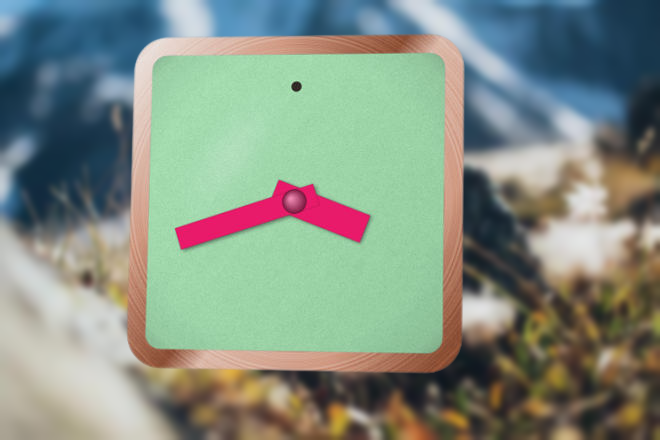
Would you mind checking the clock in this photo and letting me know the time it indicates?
3:42
